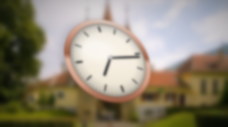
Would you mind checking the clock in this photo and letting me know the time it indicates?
7:16
